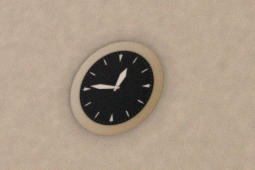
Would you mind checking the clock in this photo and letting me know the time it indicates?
12:46
